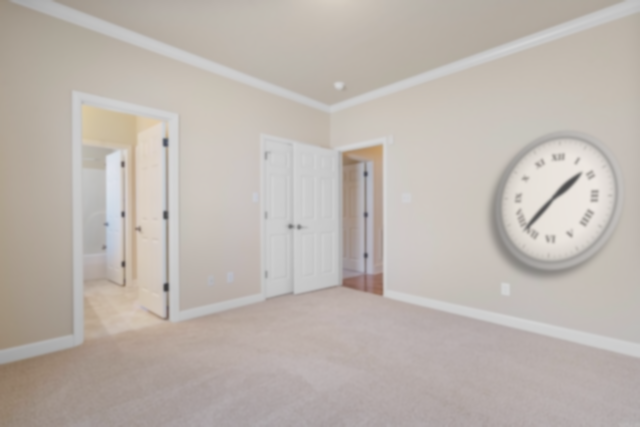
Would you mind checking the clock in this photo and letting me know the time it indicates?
1:37
